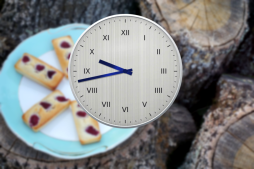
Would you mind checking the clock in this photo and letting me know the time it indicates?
9:43
